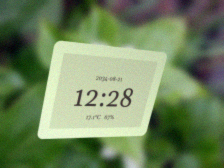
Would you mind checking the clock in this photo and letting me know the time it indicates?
12:28
